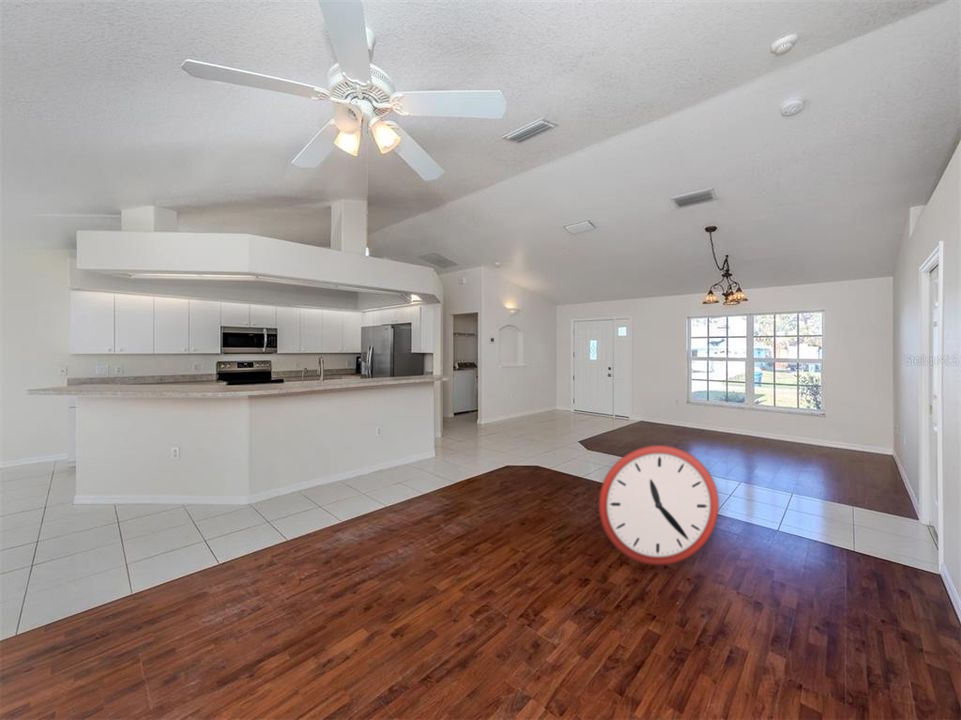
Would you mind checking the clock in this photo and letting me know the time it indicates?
11:23
